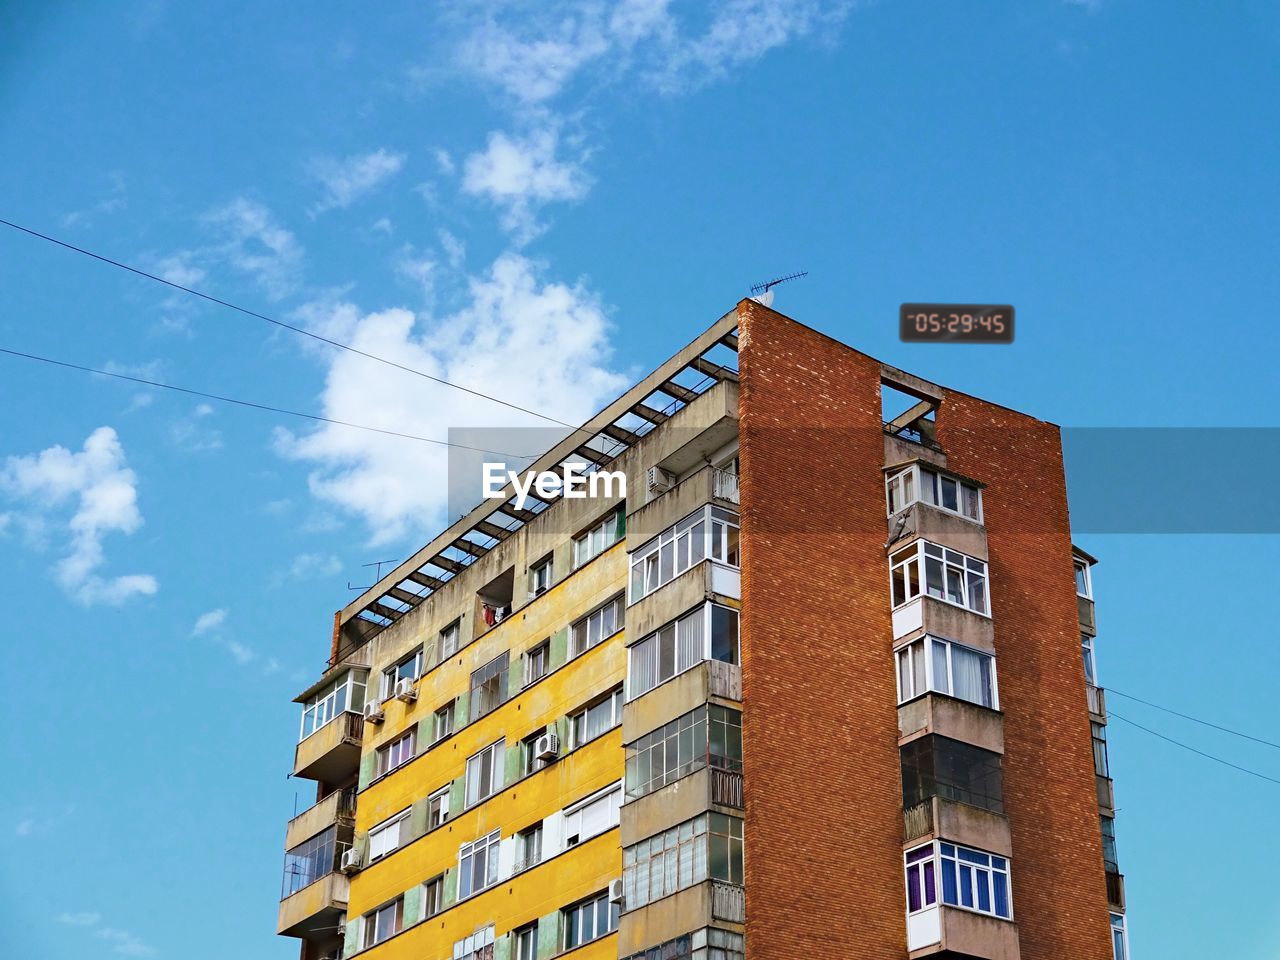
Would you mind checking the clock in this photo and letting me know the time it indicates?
5:29:45
